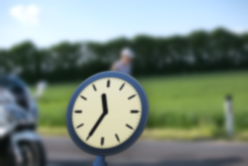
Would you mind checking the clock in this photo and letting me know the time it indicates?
11:35
